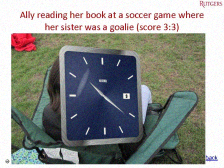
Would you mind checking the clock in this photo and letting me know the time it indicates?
10:21
